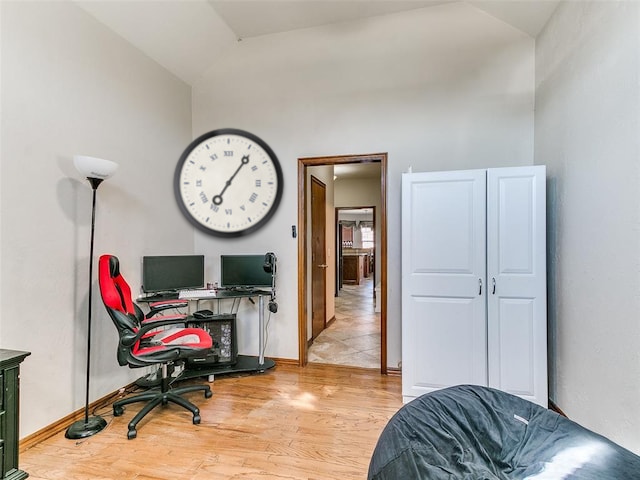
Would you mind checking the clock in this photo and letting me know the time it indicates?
7:06
